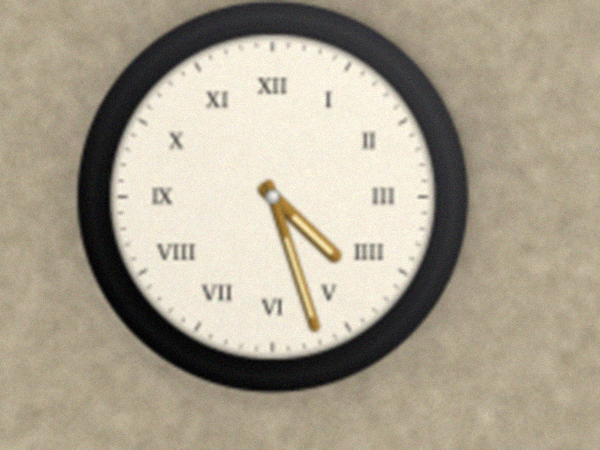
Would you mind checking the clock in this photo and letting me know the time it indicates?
4:27
